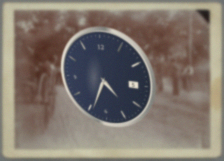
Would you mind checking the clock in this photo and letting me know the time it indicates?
4:34
